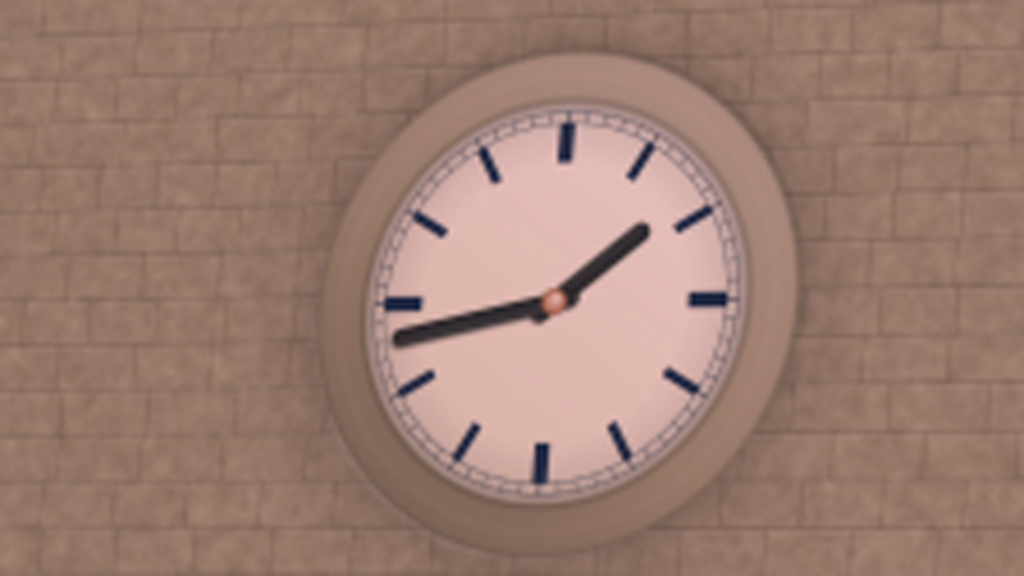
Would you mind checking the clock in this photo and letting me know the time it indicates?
1:43
